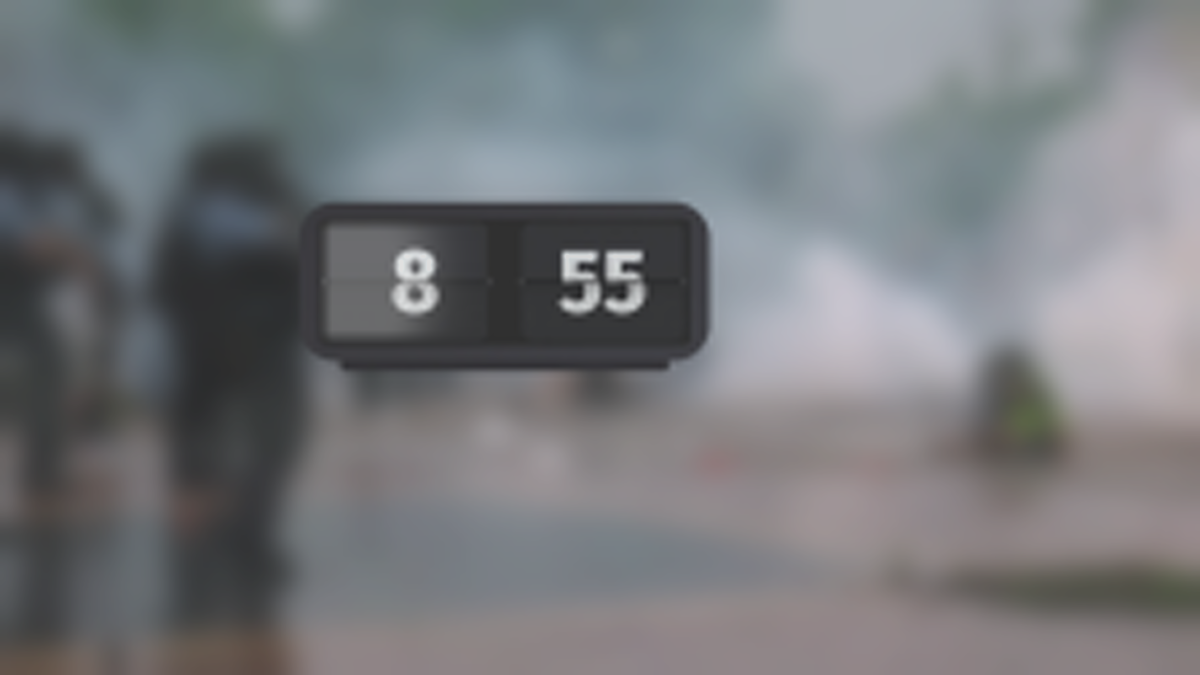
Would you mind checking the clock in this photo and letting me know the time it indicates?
8:55
